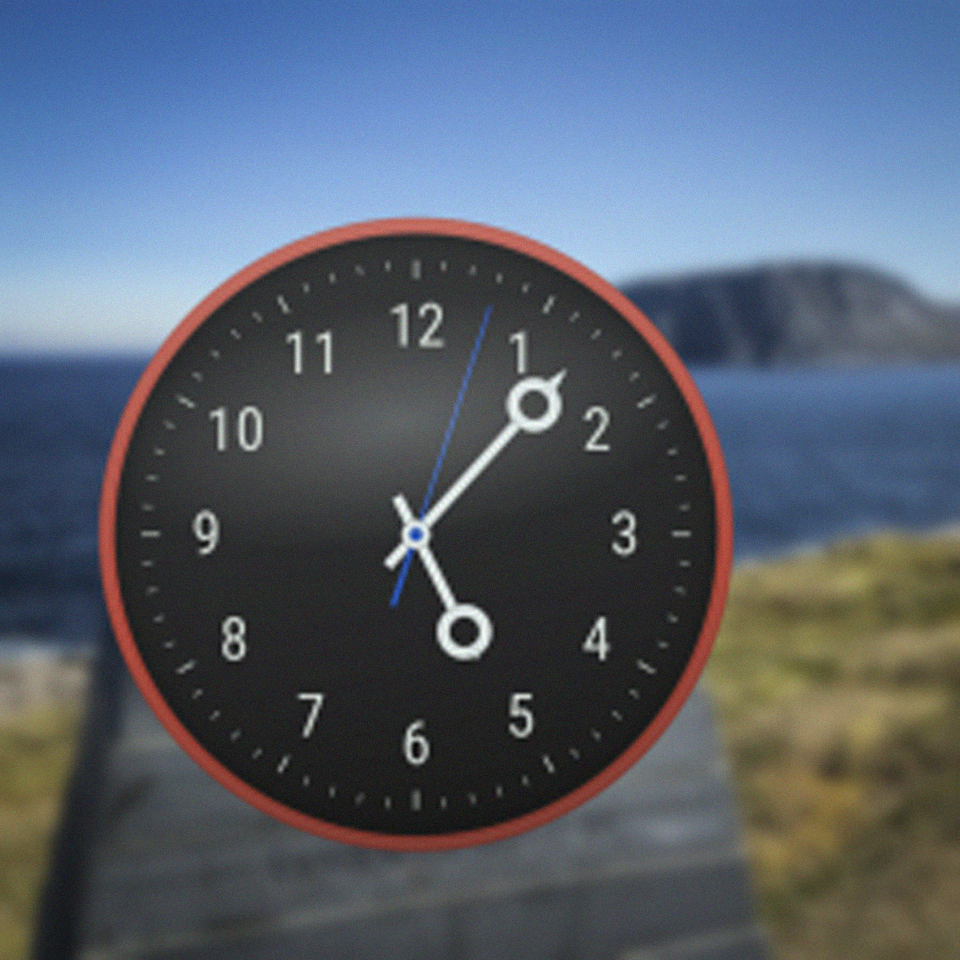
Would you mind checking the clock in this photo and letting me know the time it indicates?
5:07:03
